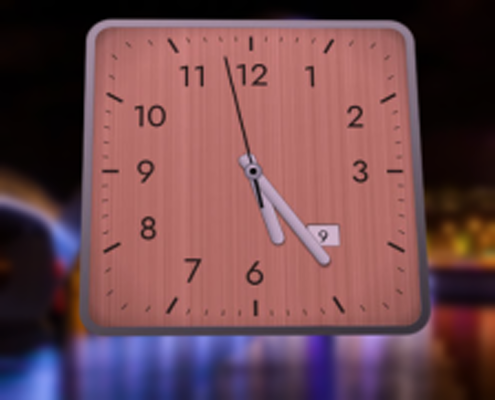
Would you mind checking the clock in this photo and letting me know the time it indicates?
5:23:58
